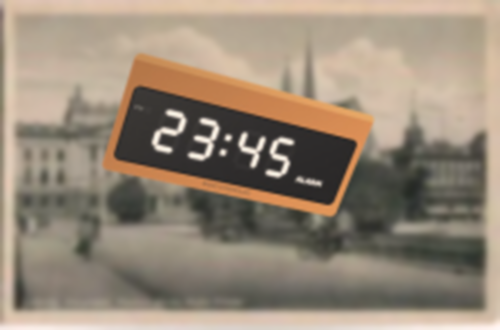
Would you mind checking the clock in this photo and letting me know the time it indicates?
23:45
